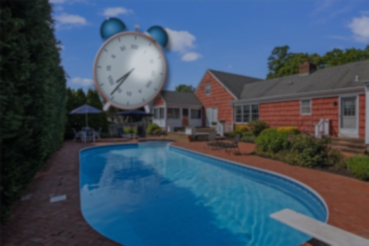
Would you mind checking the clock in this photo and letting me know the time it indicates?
7:36
